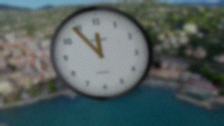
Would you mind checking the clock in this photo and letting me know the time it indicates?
11:54
